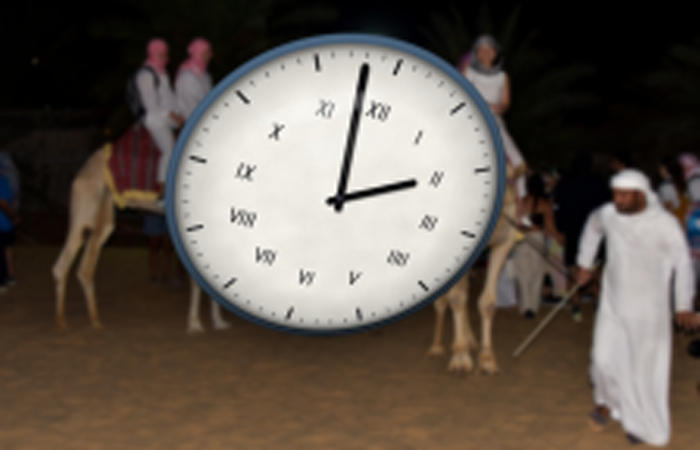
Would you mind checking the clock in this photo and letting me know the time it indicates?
1:58
